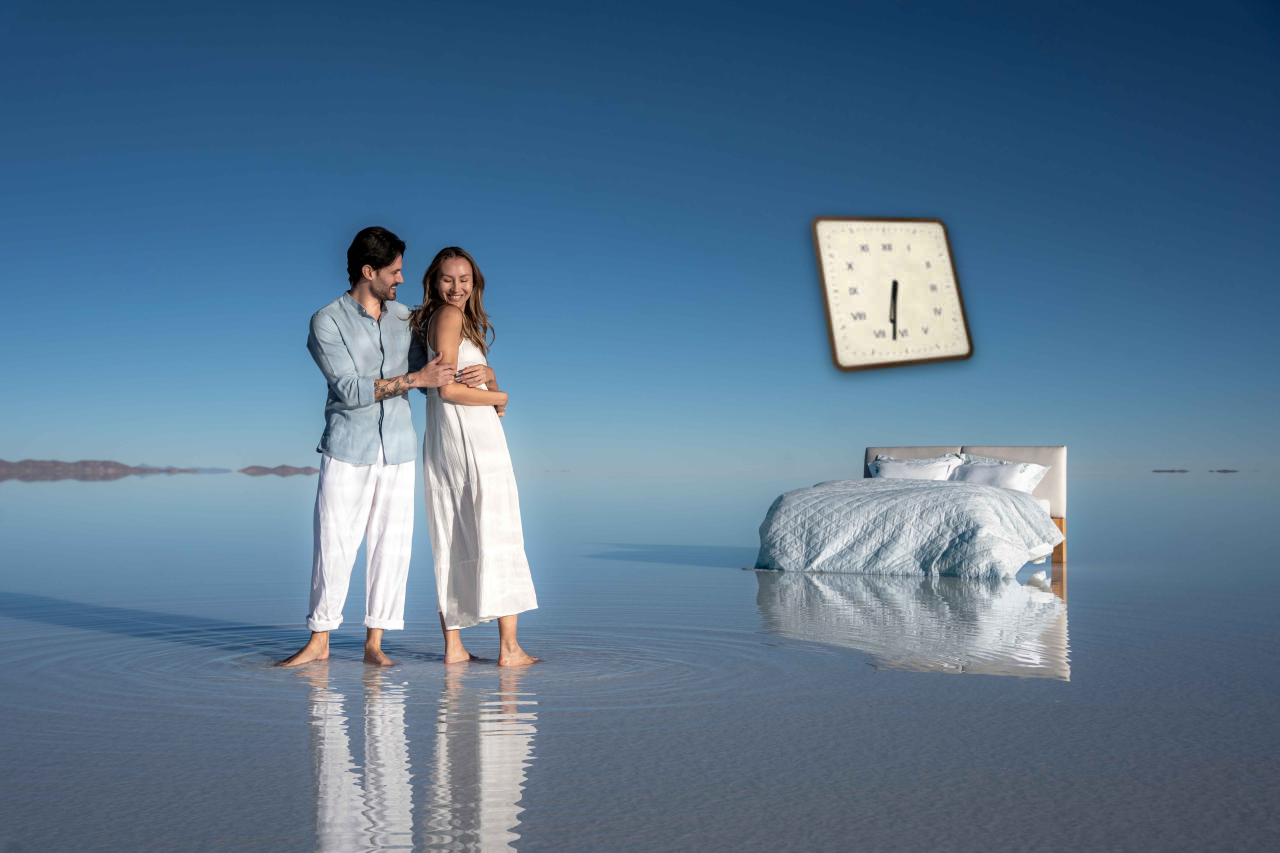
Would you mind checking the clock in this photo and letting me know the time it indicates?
6:32
